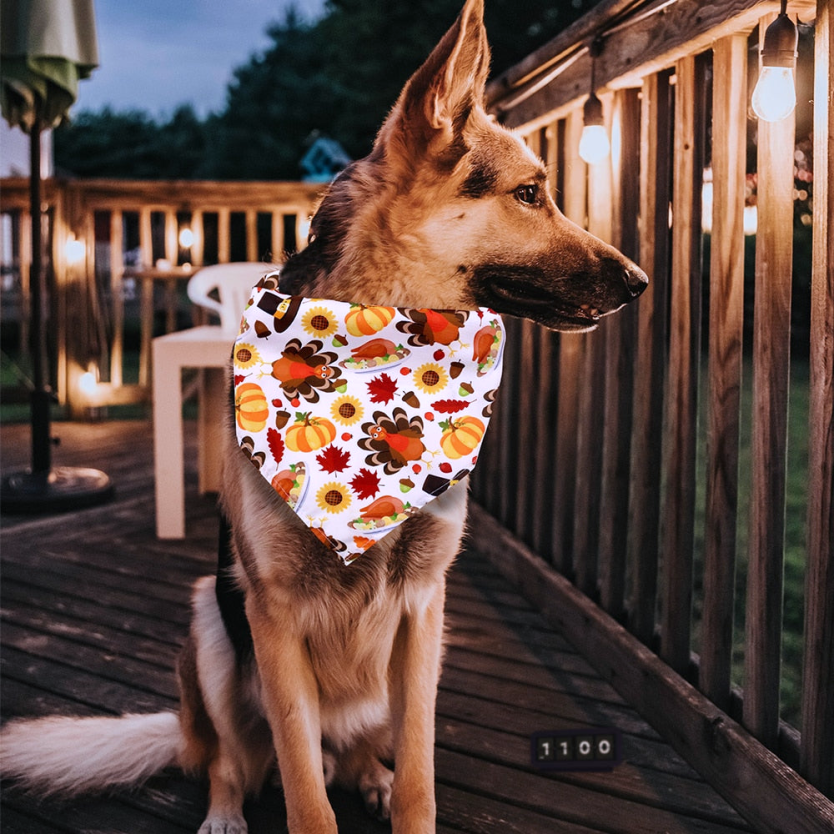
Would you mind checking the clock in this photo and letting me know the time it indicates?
11:00
